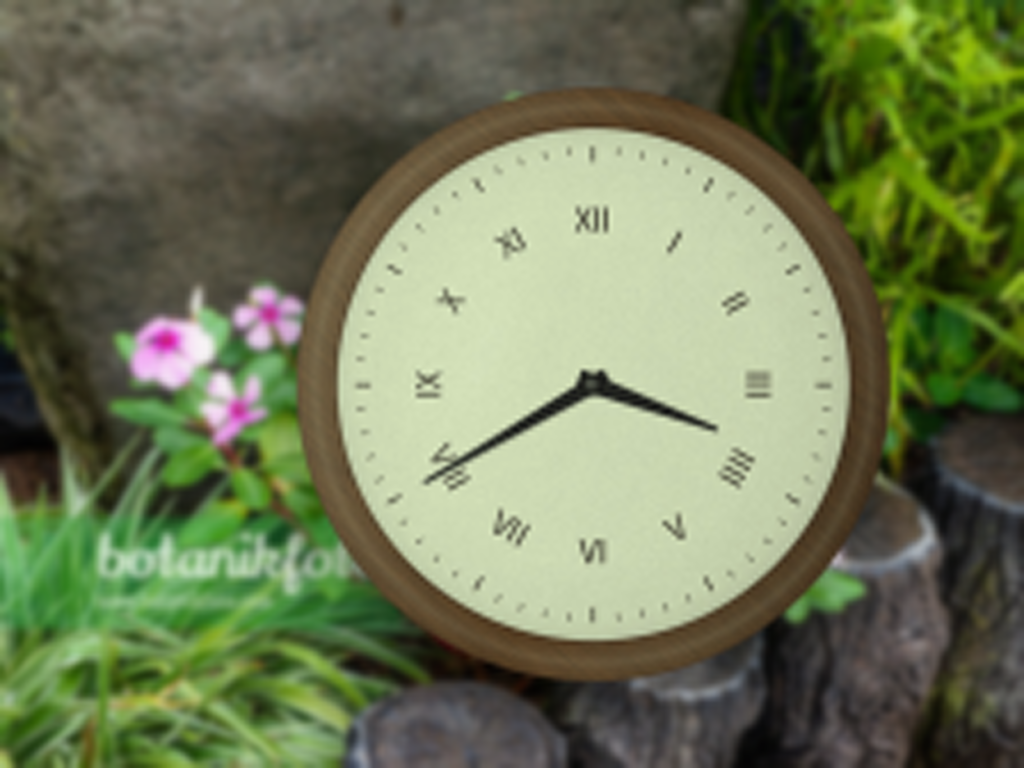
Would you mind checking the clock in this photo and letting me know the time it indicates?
3:40
